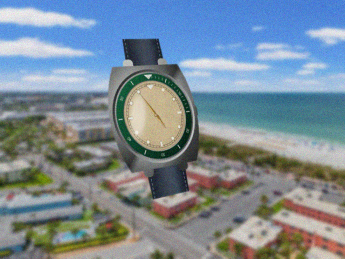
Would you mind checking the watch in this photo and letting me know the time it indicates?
4:55
